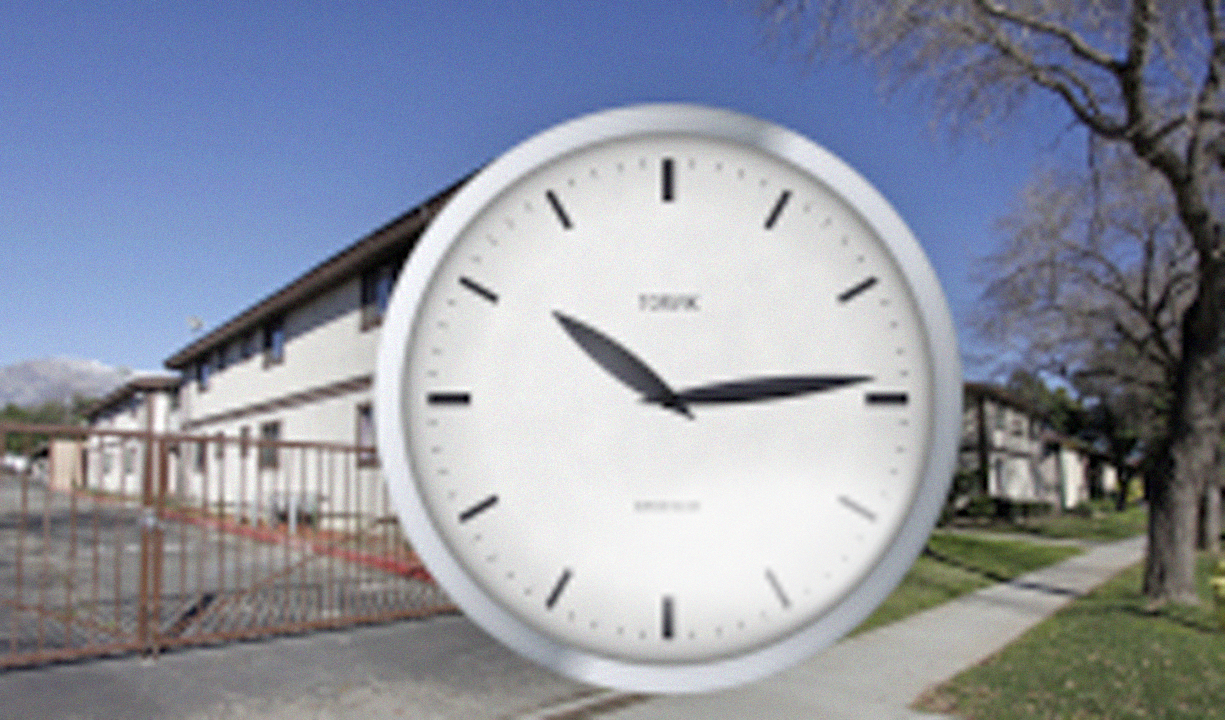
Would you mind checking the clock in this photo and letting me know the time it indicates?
10:14
